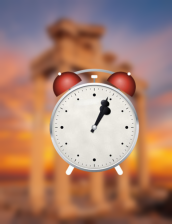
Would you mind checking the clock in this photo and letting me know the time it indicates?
1:04
